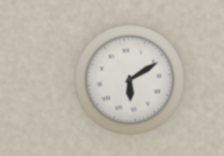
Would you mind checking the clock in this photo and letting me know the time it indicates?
6:11
